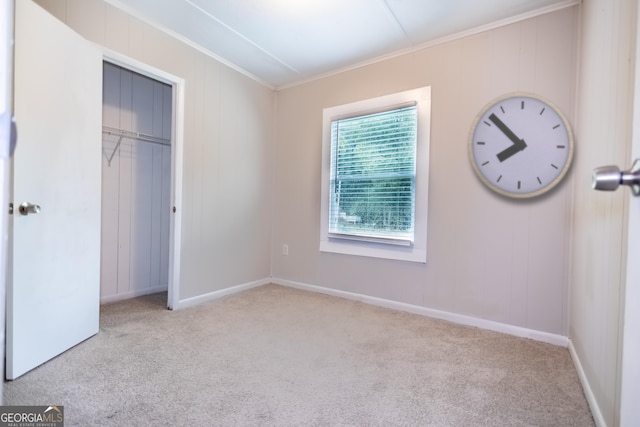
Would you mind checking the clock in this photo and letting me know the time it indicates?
7:52
